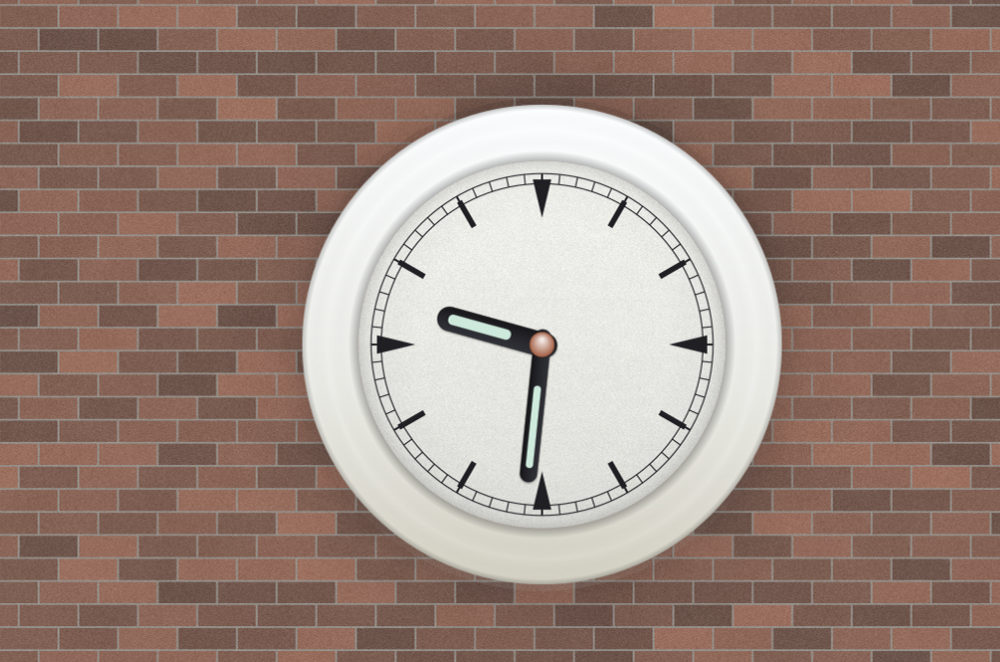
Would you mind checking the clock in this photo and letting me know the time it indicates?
9:31
